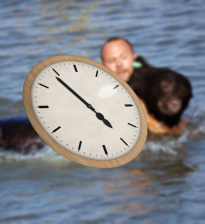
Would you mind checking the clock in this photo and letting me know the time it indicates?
4:54
